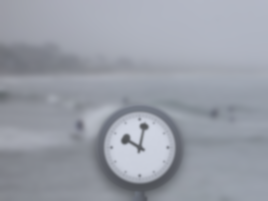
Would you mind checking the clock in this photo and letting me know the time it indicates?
10:02
